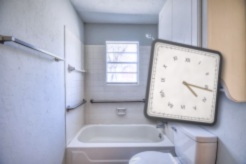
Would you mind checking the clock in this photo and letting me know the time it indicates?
4:16
